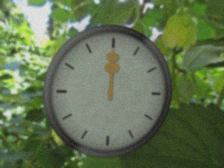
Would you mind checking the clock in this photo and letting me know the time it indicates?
12:00
